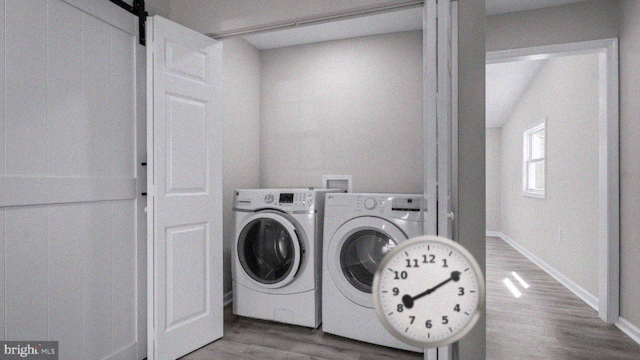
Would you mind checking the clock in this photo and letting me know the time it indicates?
8:10
